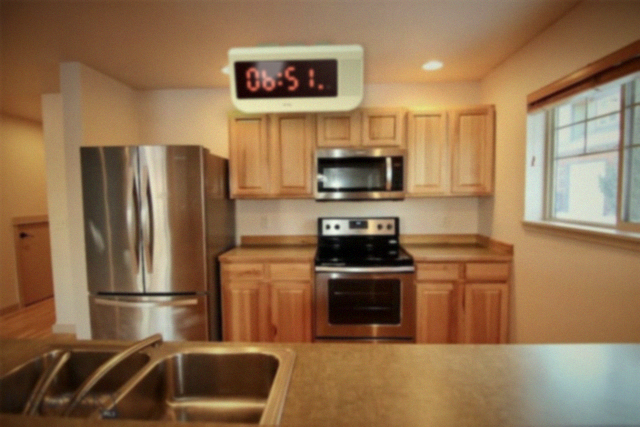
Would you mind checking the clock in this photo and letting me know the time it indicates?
6:51
